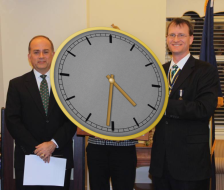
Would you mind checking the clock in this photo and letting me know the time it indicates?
4:31
